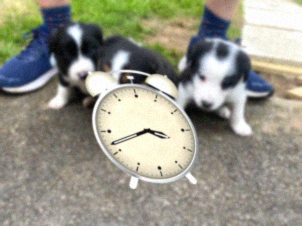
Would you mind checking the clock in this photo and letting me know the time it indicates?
3:42
